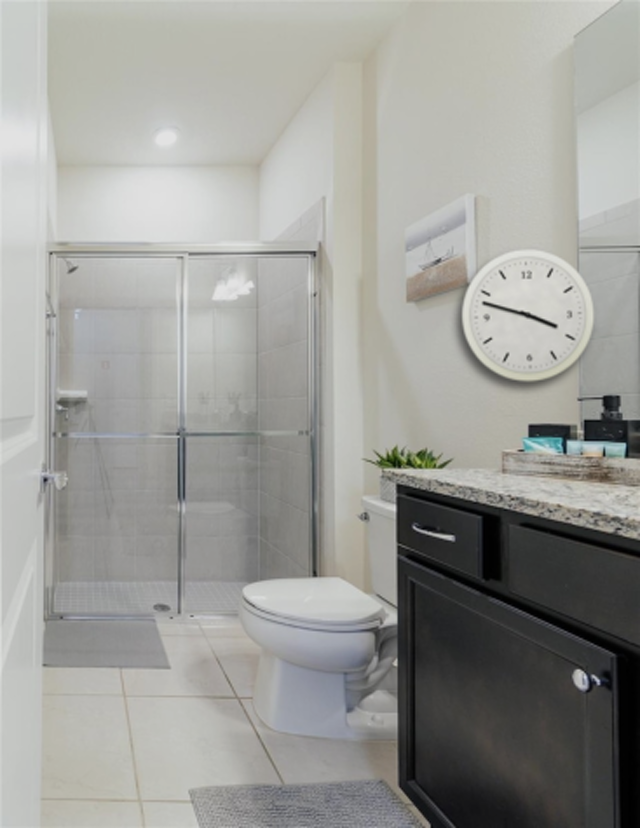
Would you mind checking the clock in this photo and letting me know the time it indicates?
3:48
